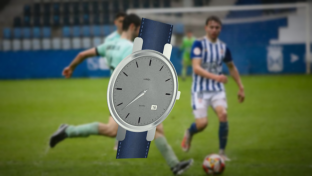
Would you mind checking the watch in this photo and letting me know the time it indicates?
7:38
